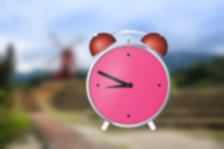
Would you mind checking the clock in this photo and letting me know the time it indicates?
8:49
